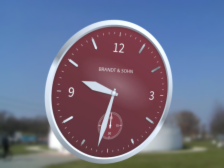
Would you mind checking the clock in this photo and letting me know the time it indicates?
9:32
